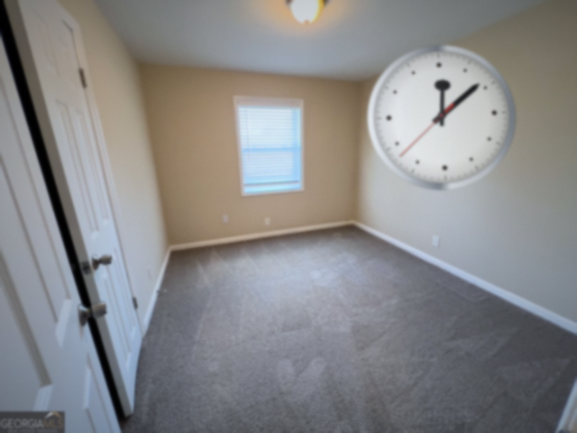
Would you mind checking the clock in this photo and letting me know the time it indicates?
12:08:38
